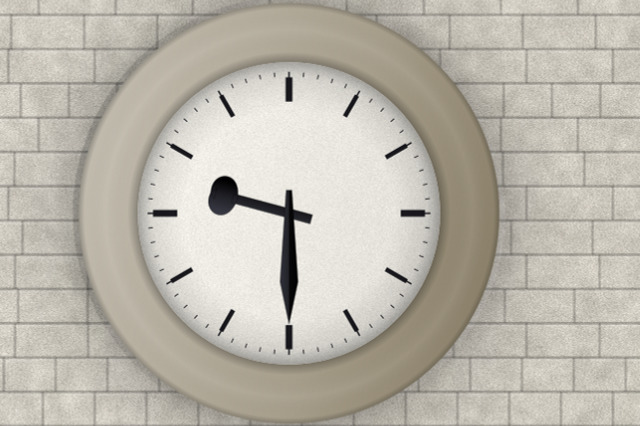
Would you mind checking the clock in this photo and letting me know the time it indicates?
9:30
